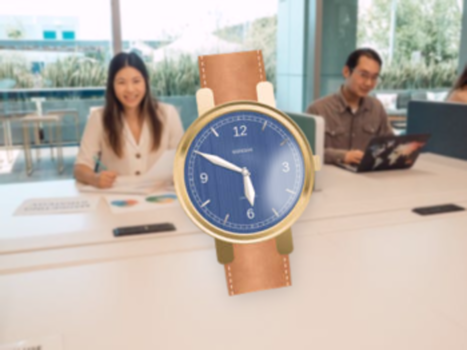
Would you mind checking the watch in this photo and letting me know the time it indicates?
5:50
